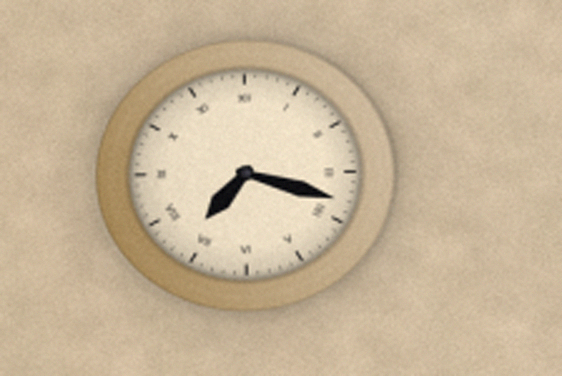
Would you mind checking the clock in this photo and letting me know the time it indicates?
7:18
